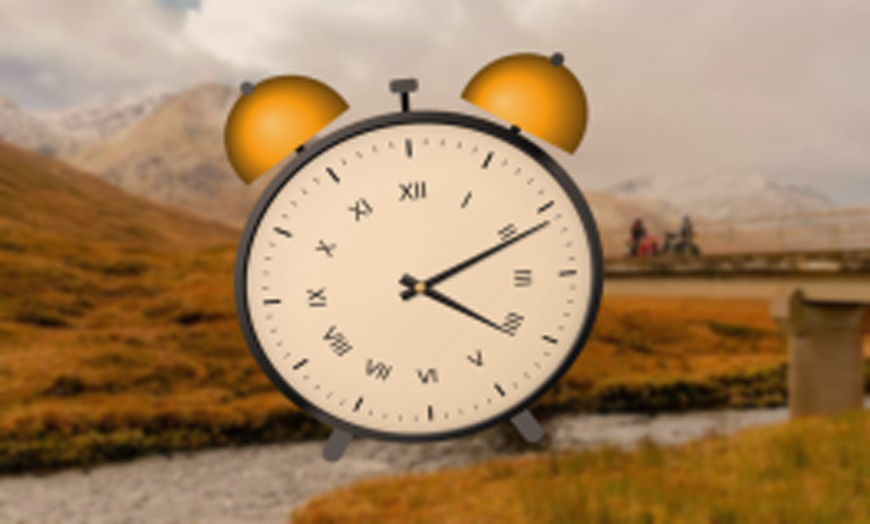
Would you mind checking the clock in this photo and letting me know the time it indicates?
4:11
